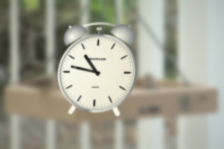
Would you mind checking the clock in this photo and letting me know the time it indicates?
10:47
